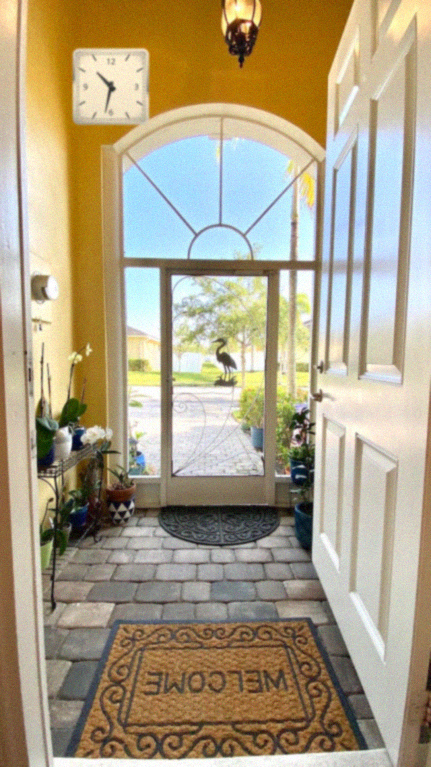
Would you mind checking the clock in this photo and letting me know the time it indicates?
10:32
